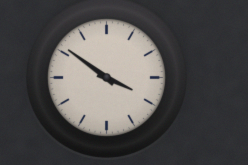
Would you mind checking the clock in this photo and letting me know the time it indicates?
3:51
